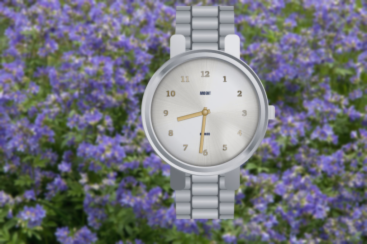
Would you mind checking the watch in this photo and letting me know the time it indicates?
8:31
